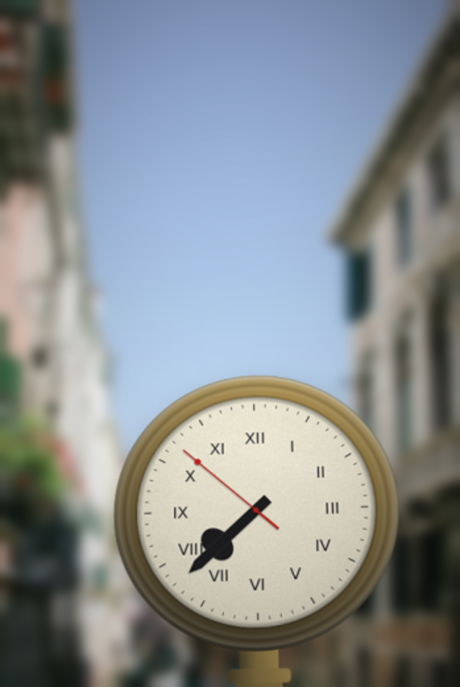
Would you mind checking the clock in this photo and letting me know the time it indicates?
7:37:52
